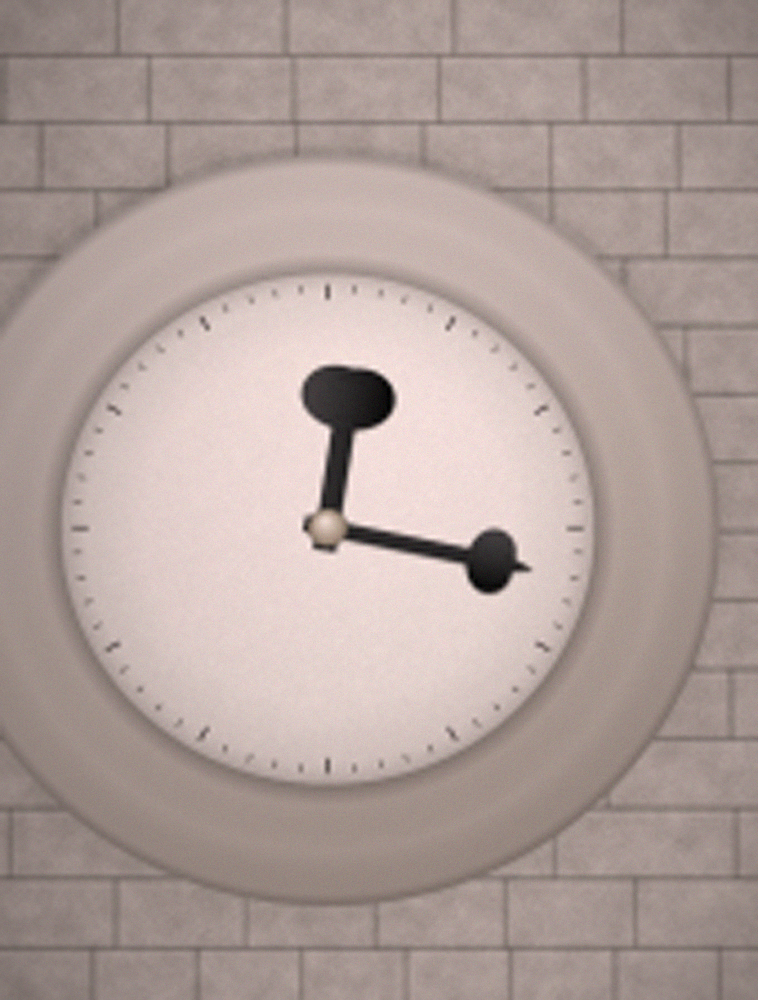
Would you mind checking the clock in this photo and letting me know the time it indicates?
12:17
